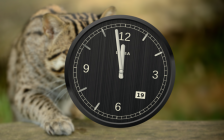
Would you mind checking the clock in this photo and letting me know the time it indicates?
11:58
